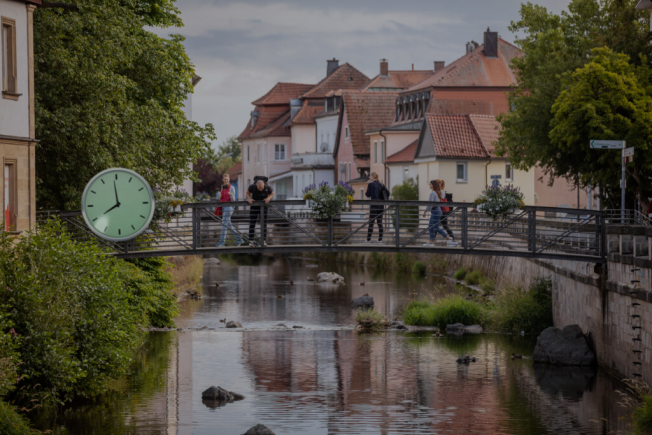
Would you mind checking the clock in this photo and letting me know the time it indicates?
7:59
